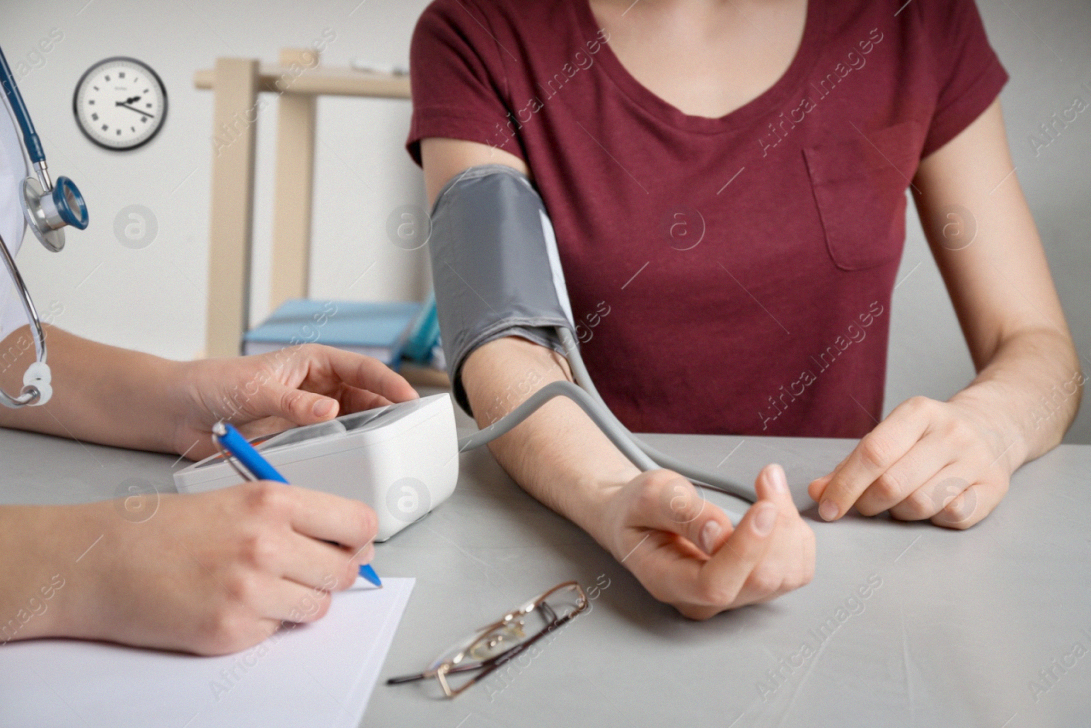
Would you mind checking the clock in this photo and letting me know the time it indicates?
2:18
